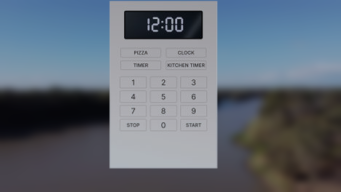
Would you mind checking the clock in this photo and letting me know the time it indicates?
12:00
